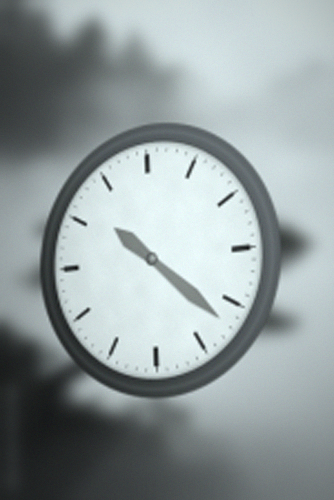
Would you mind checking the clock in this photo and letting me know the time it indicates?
10:22
